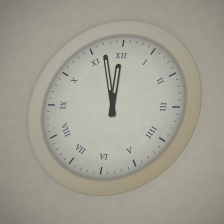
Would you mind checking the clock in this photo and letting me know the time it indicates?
11:57
